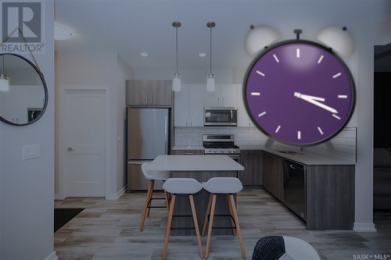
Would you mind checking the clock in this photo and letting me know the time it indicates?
3:19
